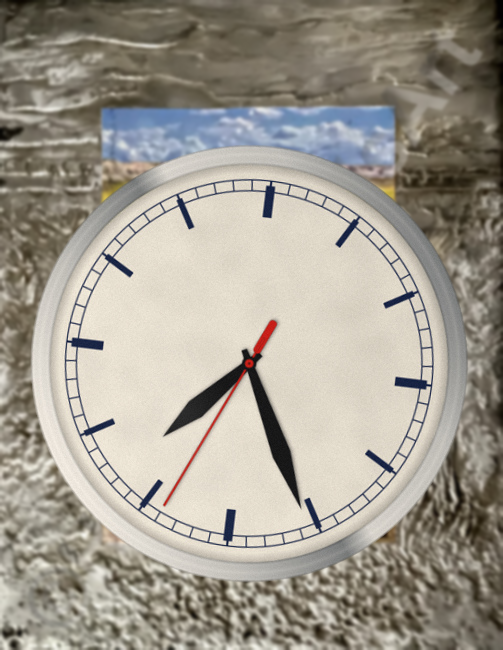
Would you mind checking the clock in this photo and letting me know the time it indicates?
7:25:34
